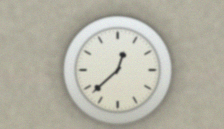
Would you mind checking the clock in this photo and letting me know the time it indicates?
12:38
